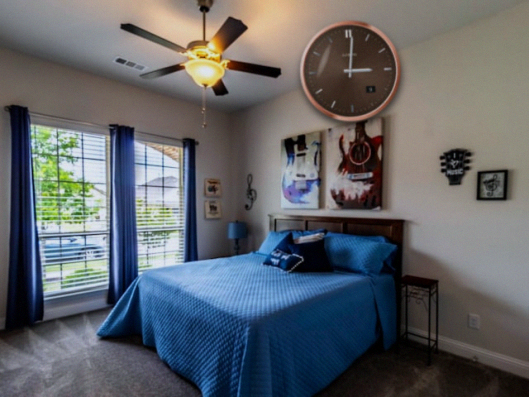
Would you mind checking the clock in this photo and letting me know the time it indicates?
3:01
